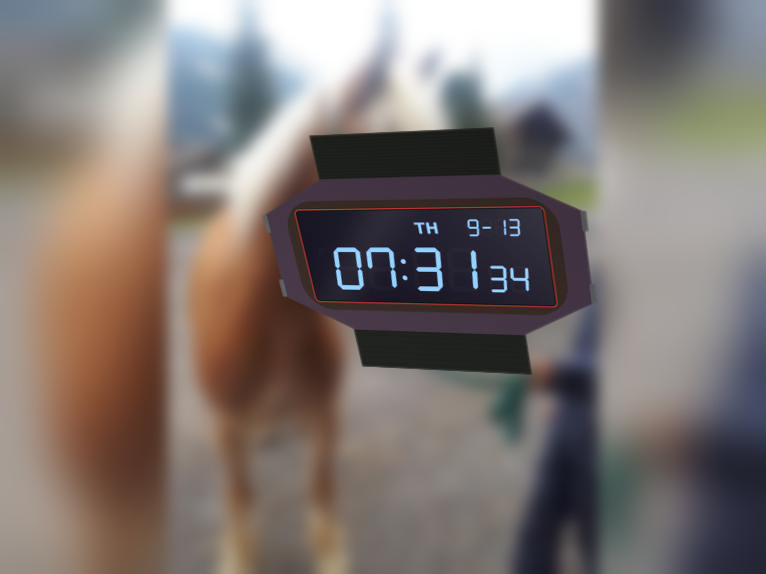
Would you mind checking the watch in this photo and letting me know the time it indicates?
7:31:34
